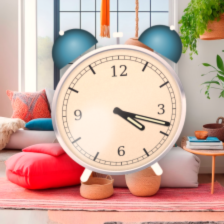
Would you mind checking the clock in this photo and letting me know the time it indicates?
4:18
